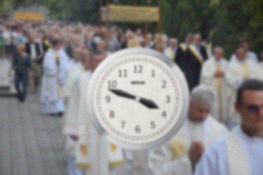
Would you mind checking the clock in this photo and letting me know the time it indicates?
3:48
